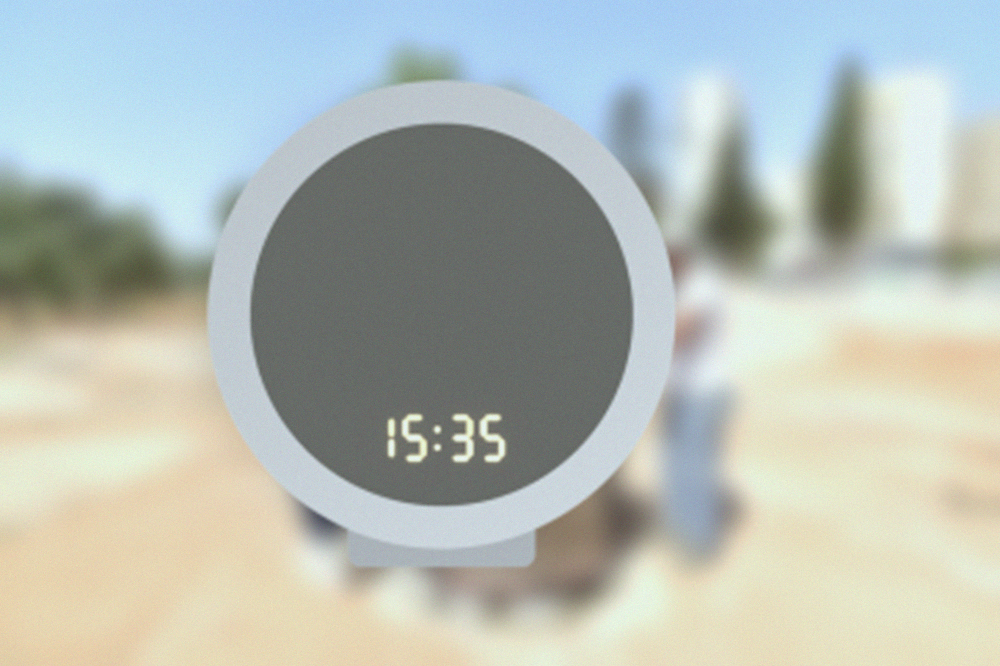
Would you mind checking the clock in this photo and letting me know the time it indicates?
15:35
